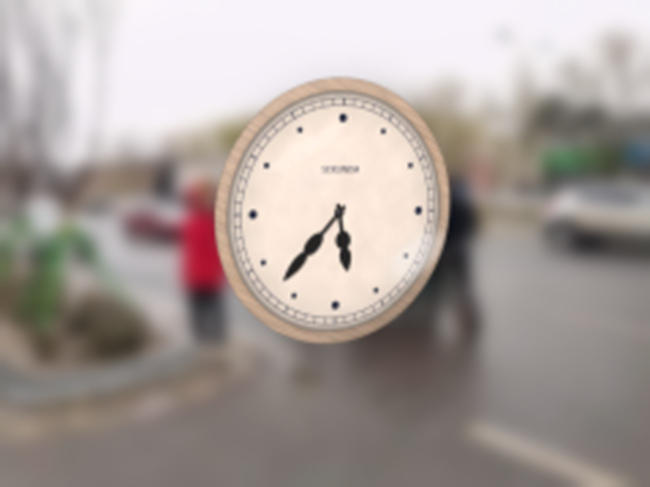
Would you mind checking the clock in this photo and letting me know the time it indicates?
5:37
